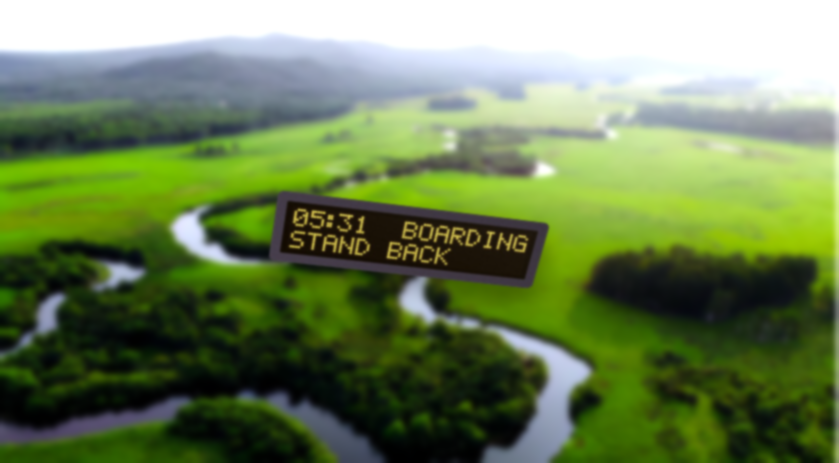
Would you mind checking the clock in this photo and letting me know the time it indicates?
5:31
